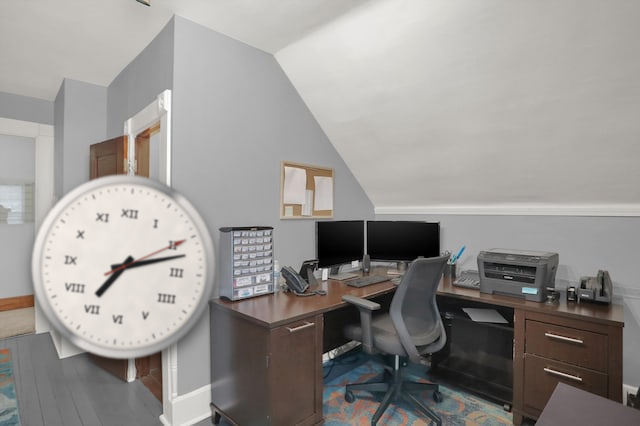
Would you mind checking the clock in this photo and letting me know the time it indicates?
7:12:10
